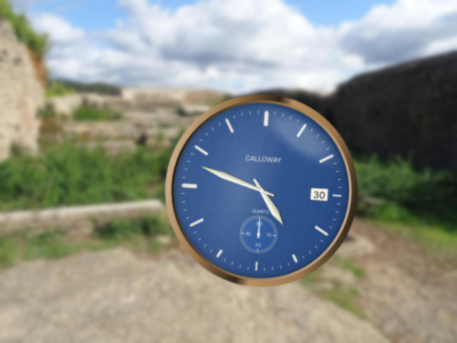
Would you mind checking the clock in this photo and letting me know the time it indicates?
4:48
